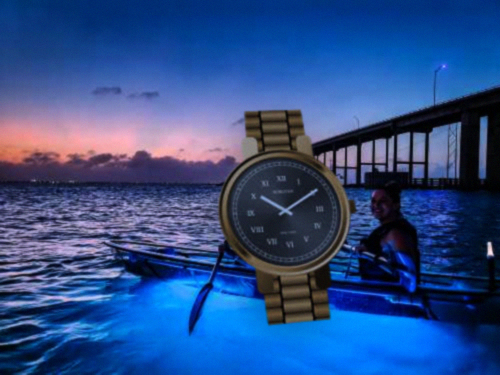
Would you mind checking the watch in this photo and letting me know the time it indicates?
10:10
